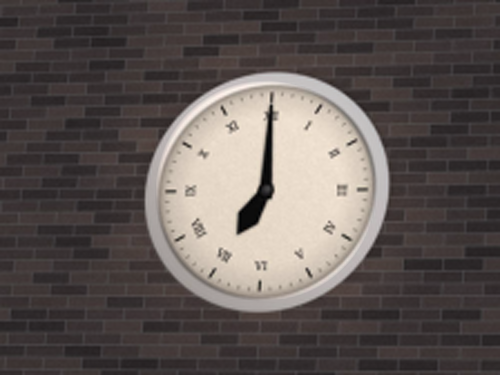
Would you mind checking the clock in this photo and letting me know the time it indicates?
7:00
